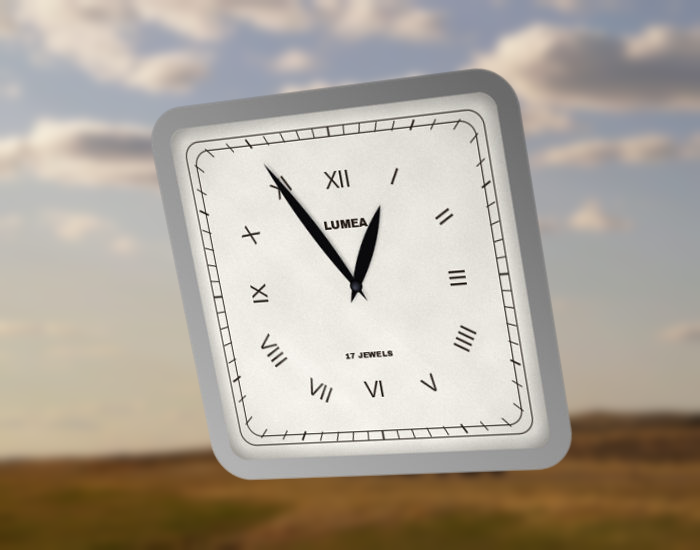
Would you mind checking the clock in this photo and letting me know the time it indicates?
12:55
